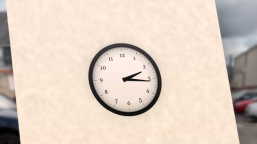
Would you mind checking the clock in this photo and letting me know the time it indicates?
2:16
